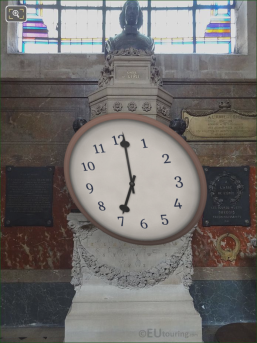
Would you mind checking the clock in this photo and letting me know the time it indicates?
7:01
